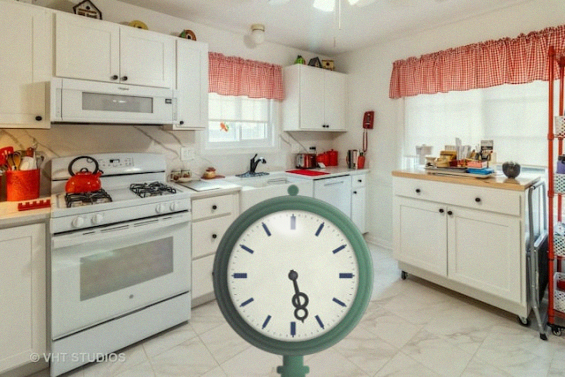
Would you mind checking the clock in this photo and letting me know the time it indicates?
5:28
